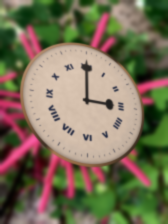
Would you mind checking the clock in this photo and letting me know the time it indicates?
3:00
